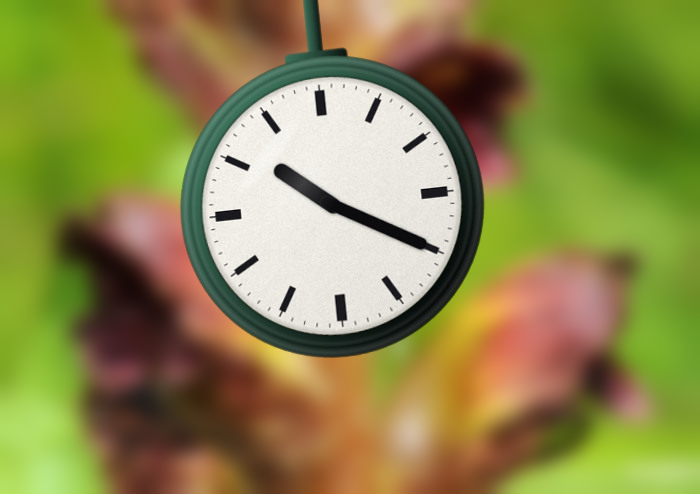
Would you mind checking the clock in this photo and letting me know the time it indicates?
10:20
